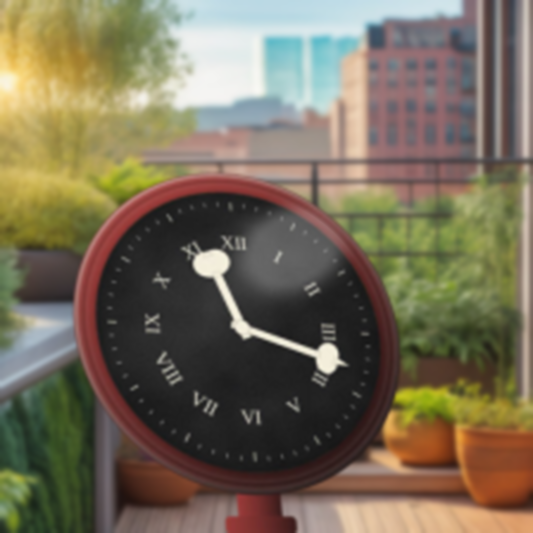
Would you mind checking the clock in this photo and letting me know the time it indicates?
11:18
